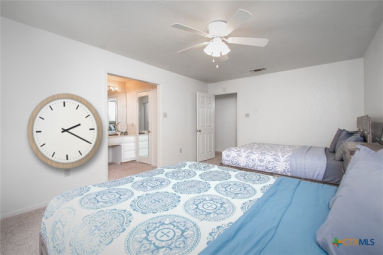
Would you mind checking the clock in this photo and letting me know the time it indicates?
2:20
